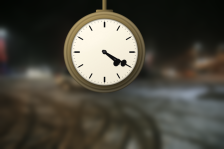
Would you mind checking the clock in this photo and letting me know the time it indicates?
4:20
